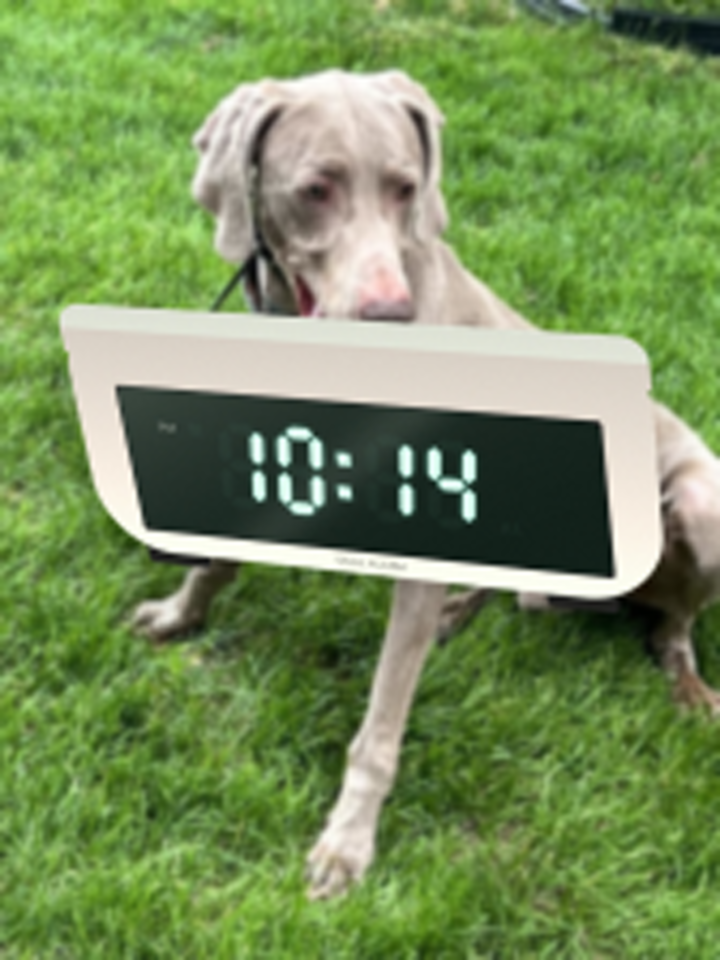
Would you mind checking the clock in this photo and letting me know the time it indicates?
10:14
